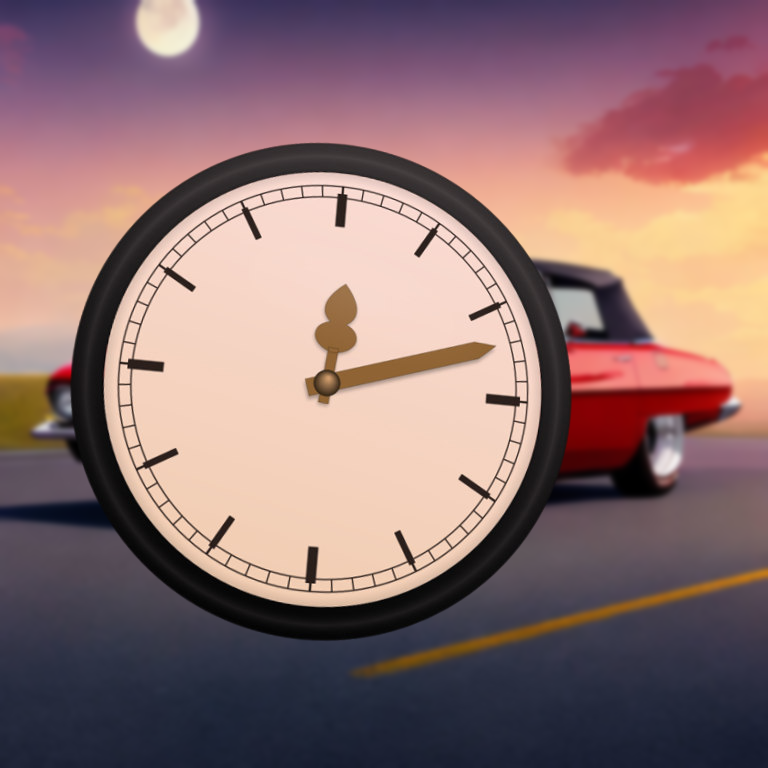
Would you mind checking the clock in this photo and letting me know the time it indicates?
12:12
